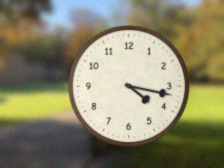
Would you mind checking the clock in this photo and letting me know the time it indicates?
4:17
